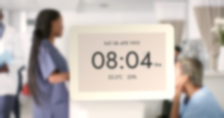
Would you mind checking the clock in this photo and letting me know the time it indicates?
8:04
